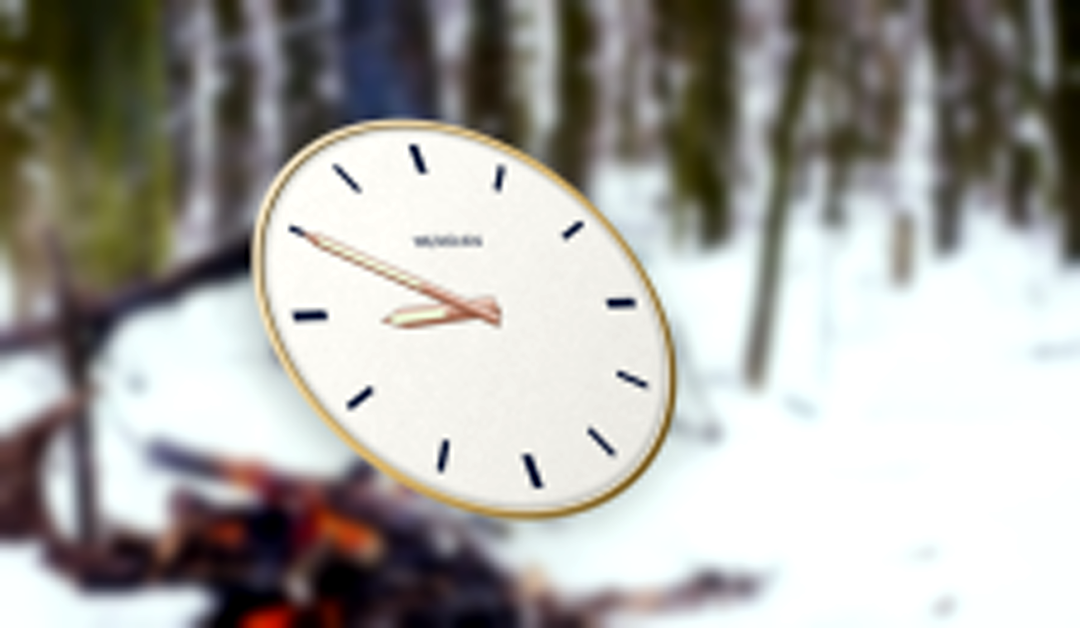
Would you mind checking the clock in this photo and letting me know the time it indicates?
8:50
